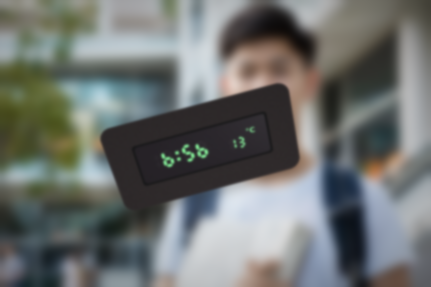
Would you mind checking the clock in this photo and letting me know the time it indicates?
6:56
